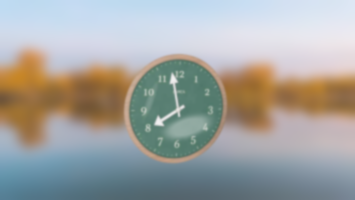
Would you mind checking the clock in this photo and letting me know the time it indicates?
7:58
